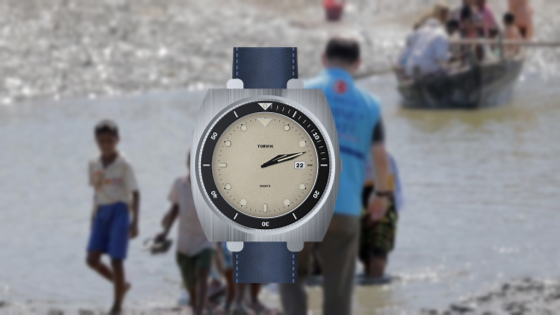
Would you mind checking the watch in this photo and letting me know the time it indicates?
2:12
